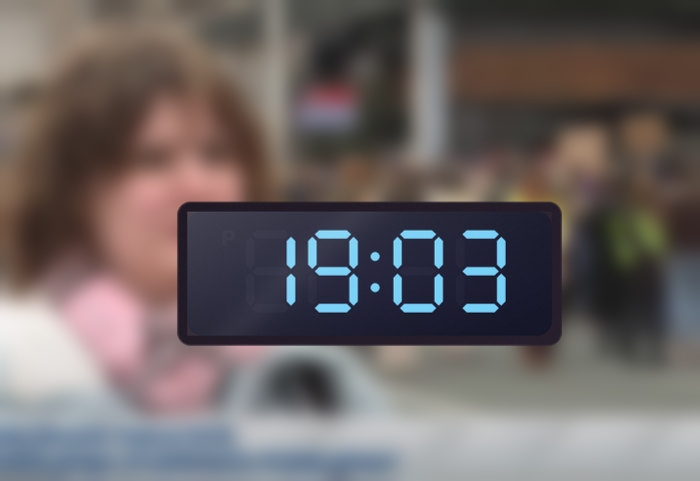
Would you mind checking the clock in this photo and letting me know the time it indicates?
19:03
